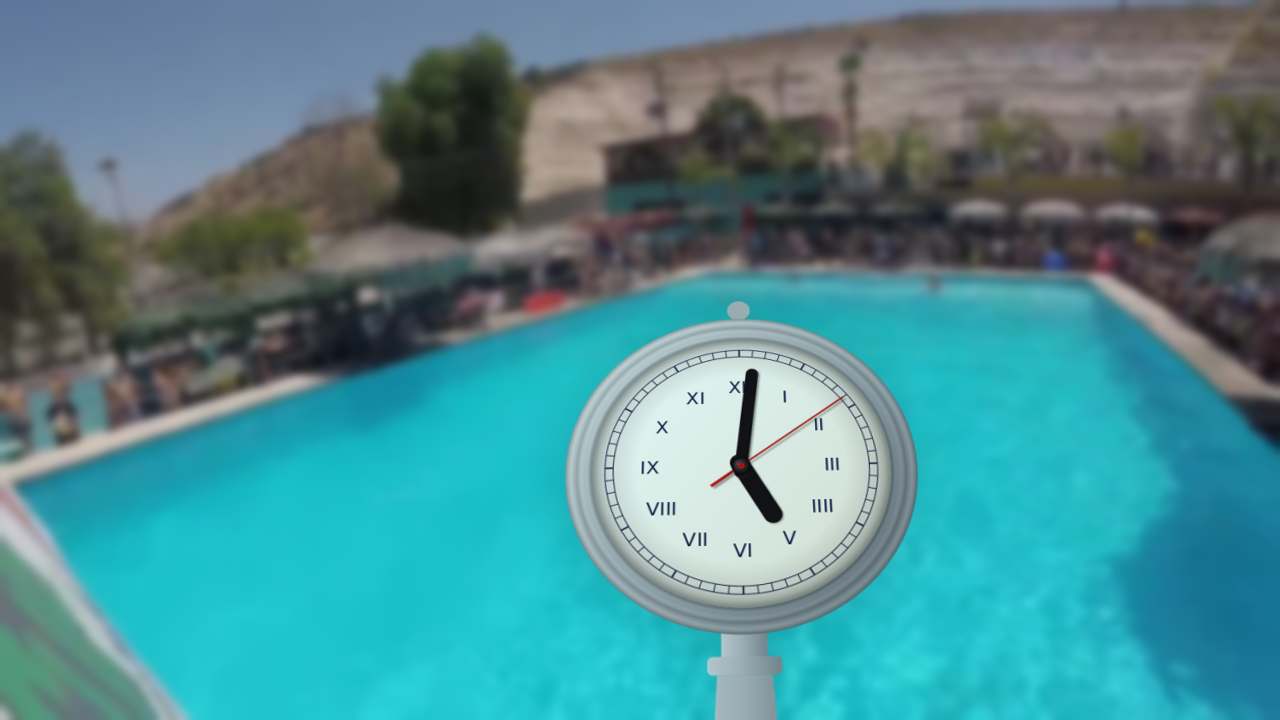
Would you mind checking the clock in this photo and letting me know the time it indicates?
5:01:09
